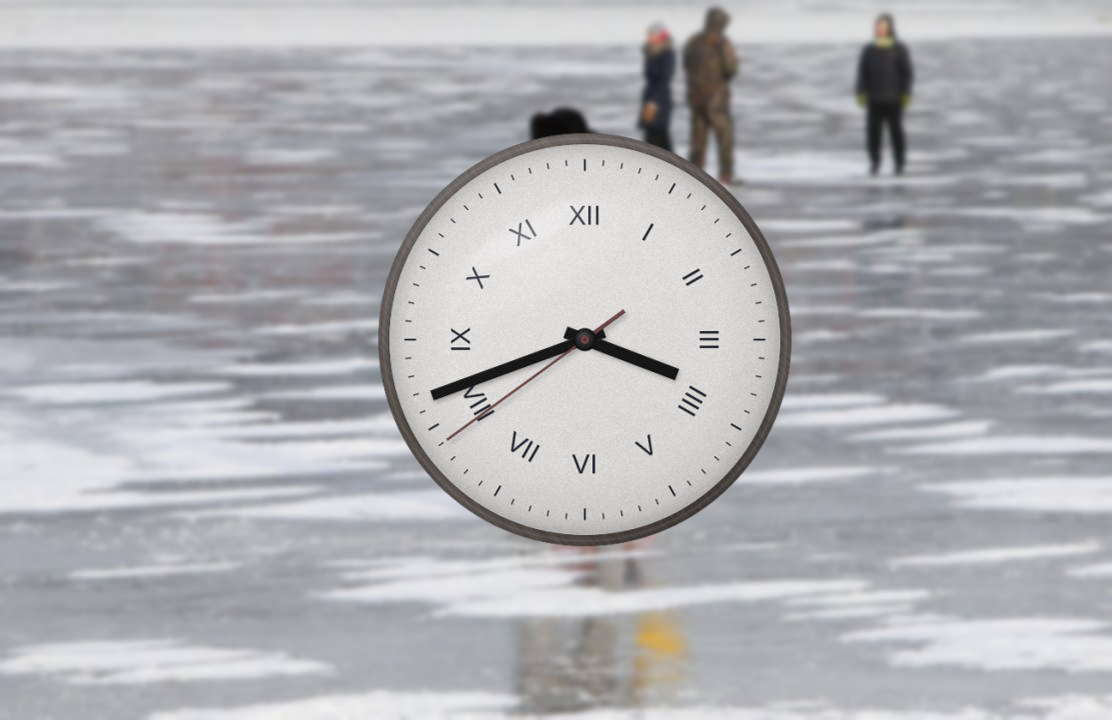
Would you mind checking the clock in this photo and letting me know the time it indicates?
3:41:39
